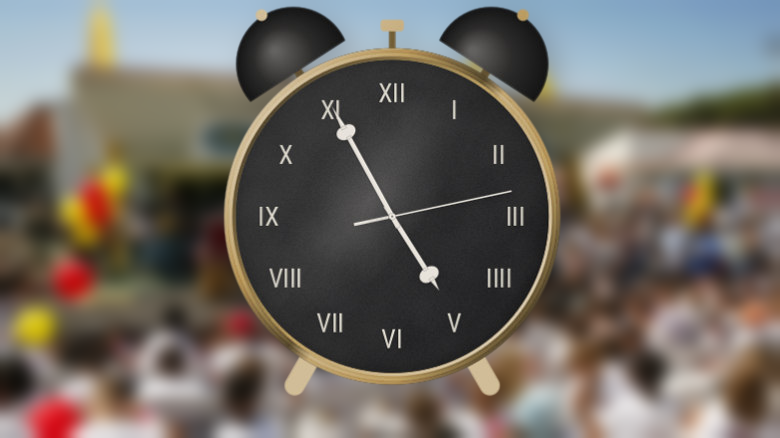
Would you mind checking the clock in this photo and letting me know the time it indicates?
4:55:13
